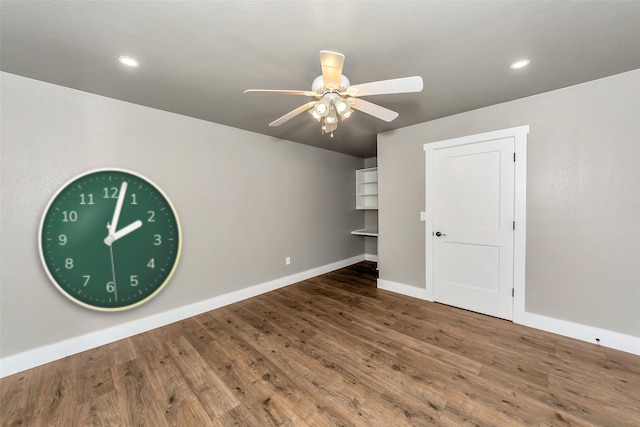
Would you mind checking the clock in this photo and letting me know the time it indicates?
2:02:29
